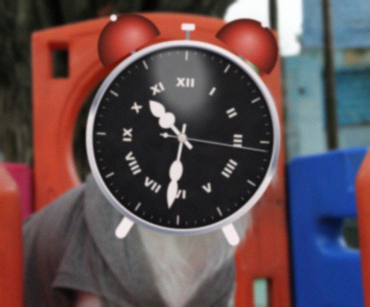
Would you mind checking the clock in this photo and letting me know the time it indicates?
10:31:16
